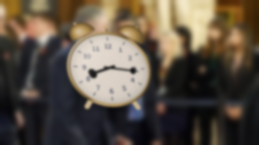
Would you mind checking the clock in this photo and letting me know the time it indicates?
8:16
